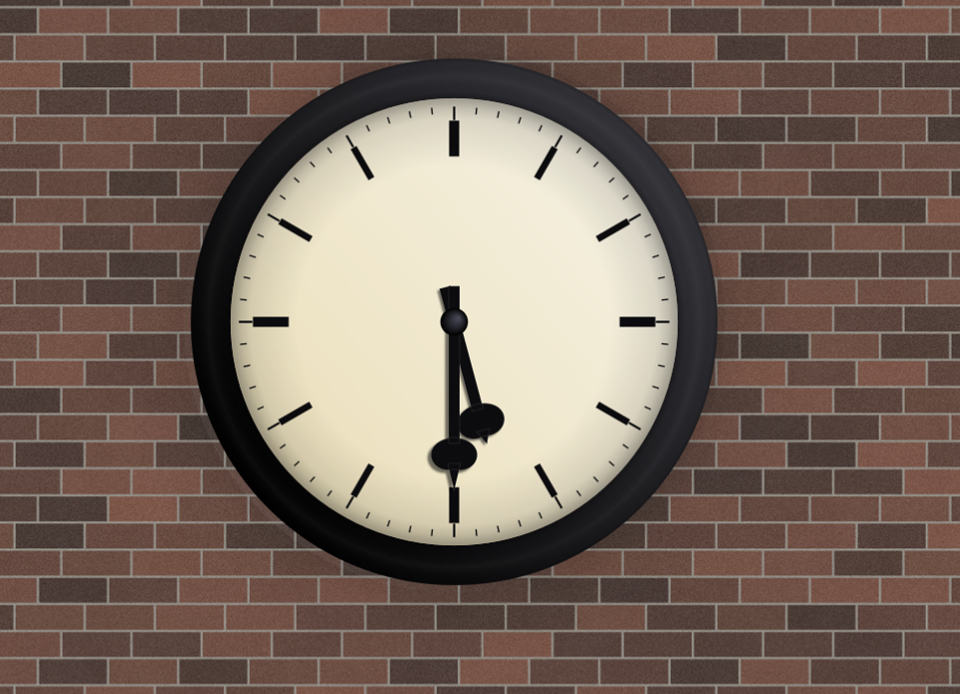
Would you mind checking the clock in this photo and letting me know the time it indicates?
5:30
